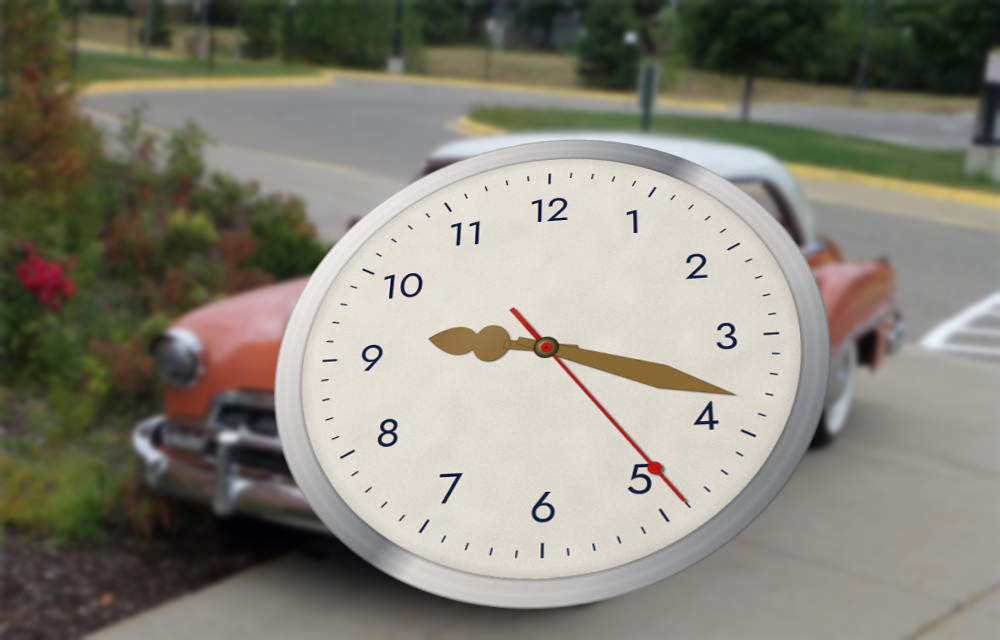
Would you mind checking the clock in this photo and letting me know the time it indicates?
9:18:24
